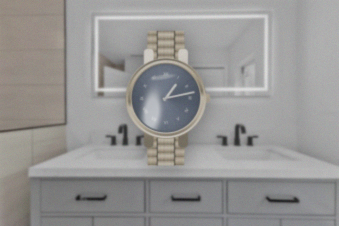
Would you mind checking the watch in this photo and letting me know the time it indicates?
1:13
